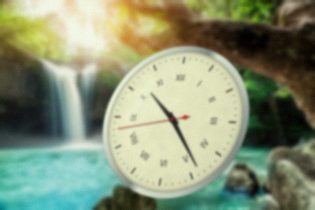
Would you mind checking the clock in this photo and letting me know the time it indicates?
10:23:43
